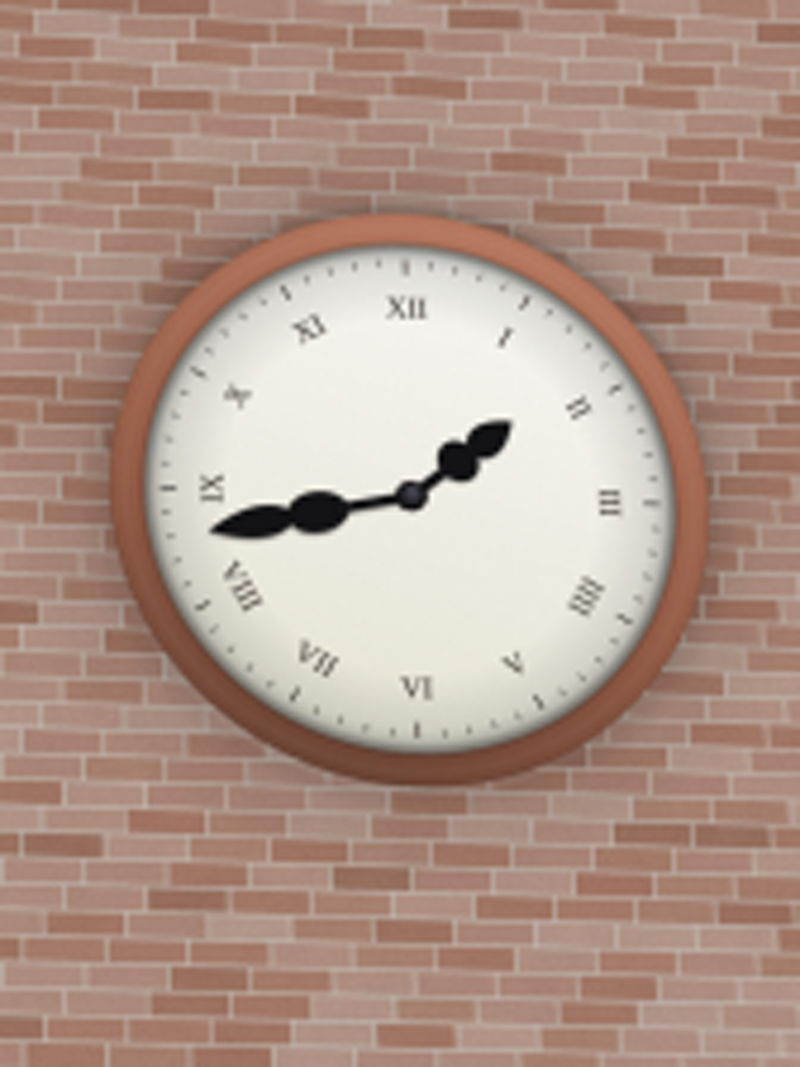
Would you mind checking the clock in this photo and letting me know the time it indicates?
1:43
